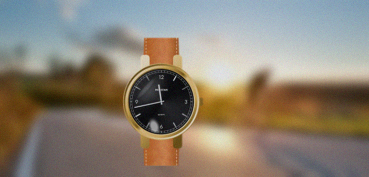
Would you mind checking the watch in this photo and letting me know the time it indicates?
11:43
